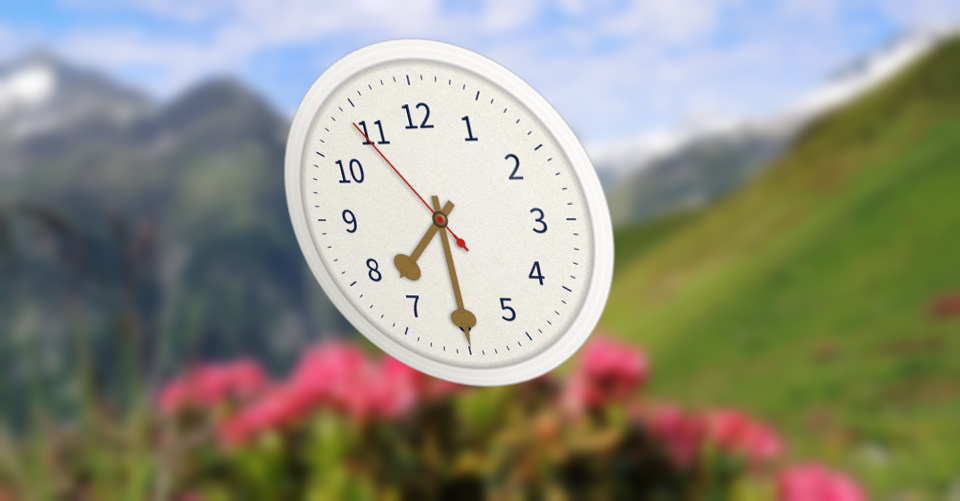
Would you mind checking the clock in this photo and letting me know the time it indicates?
7:29:54
